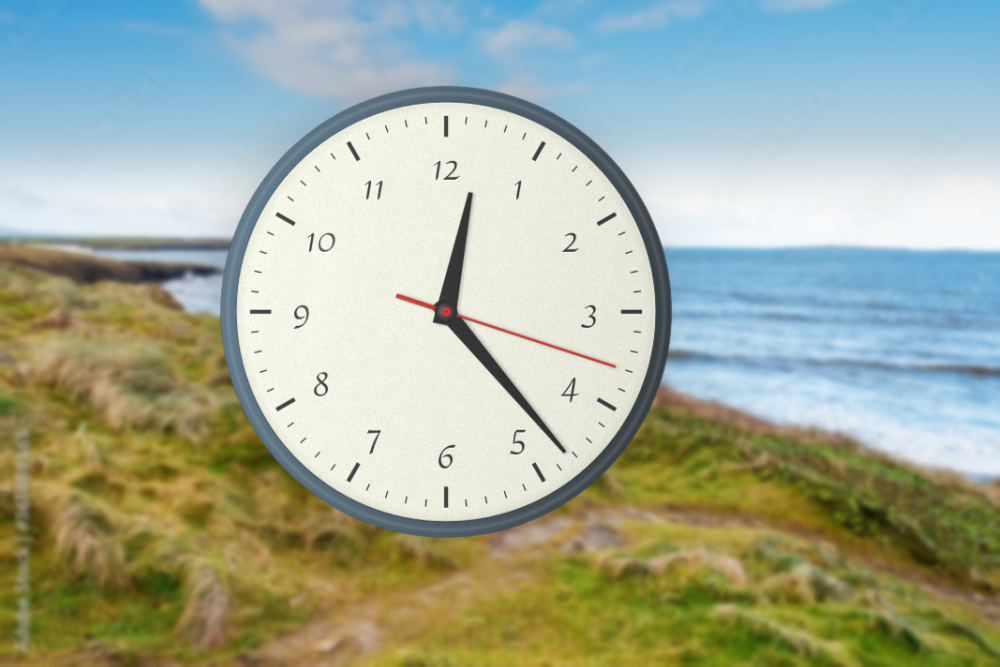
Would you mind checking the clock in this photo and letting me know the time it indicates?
12:23:18
